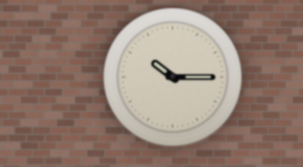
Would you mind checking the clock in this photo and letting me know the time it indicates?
10:15
